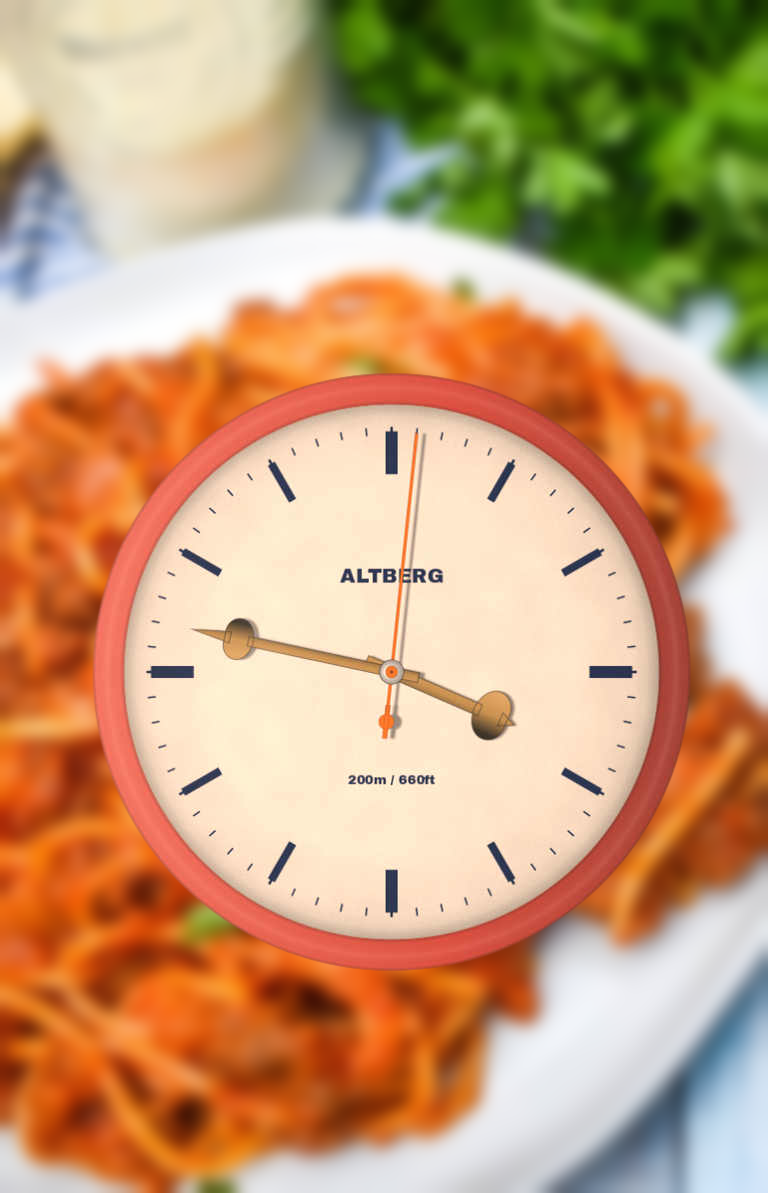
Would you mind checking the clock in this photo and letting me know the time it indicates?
3:47:01
